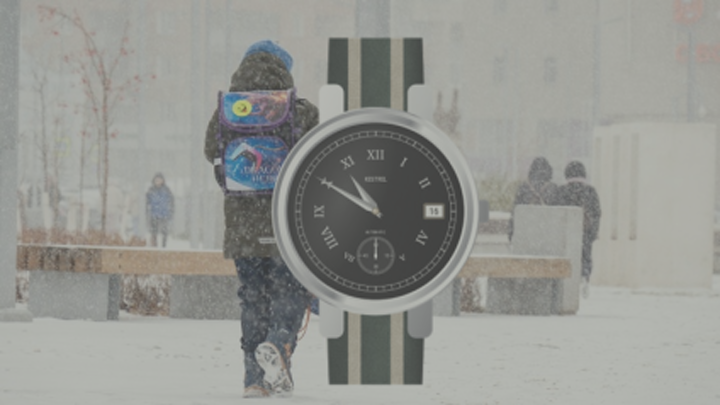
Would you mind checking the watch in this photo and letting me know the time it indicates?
10:50
